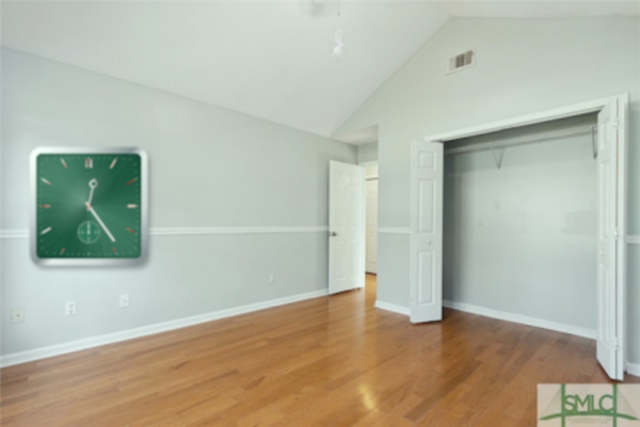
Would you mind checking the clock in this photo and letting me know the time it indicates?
12:24
